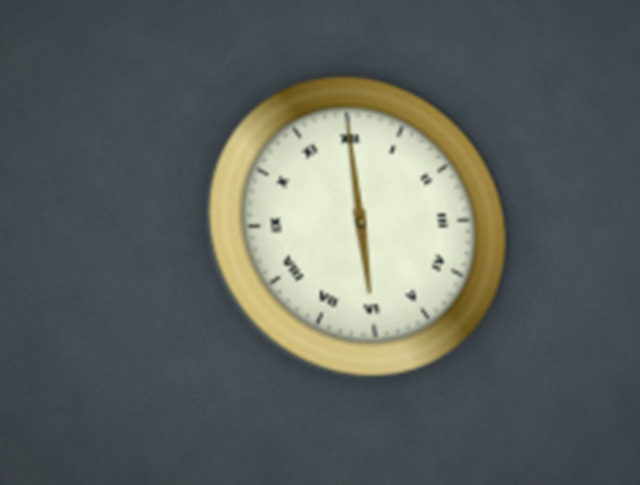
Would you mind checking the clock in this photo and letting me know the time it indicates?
6:00
